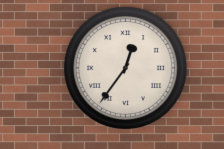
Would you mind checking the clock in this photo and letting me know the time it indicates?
12:36
